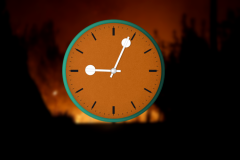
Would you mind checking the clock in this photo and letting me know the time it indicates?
9:04
